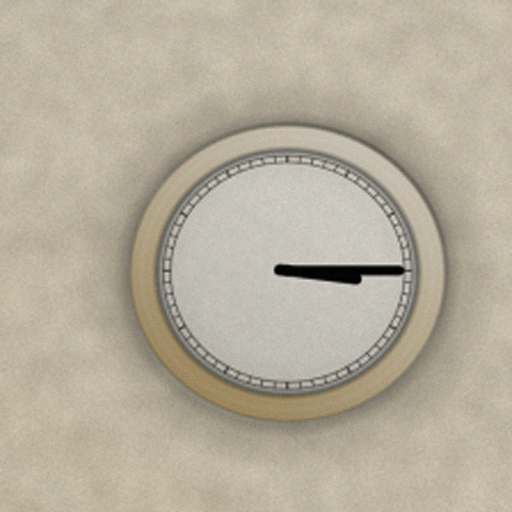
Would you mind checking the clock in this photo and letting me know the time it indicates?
3:15
